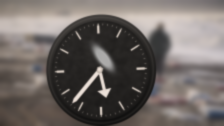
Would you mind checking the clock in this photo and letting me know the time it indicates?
5:37
